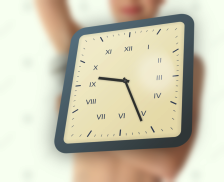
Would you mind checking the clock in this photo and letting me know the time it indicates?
9:26
